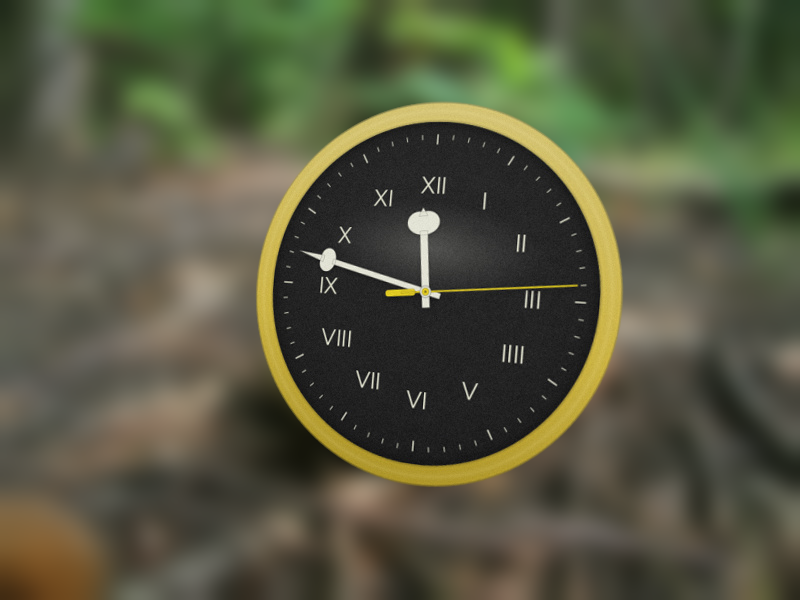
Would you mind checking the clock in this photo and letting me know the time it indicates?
11:47:14
